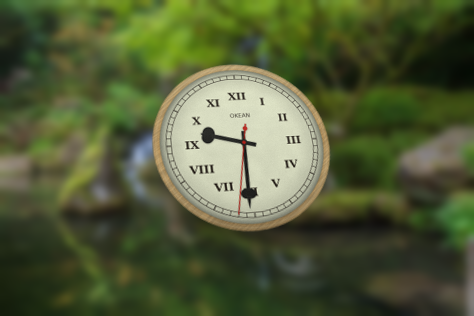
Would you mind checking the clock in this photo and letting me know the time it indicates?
9:30:32
